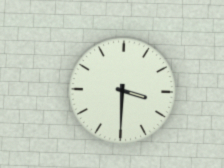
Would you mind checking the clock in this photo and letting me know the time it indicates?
3:30
